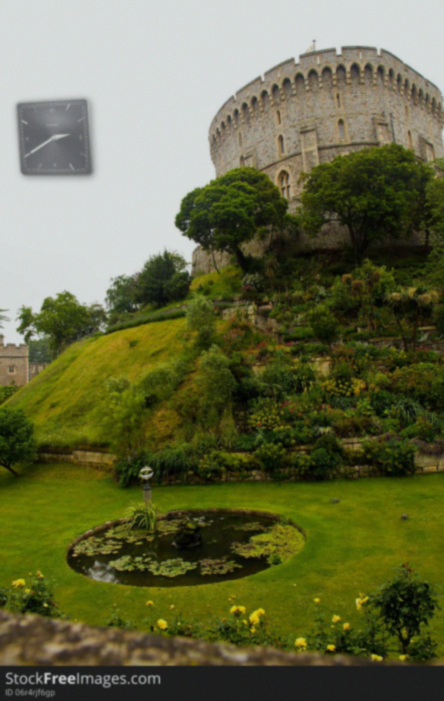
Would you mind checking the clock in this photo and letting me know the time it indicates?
2:40
